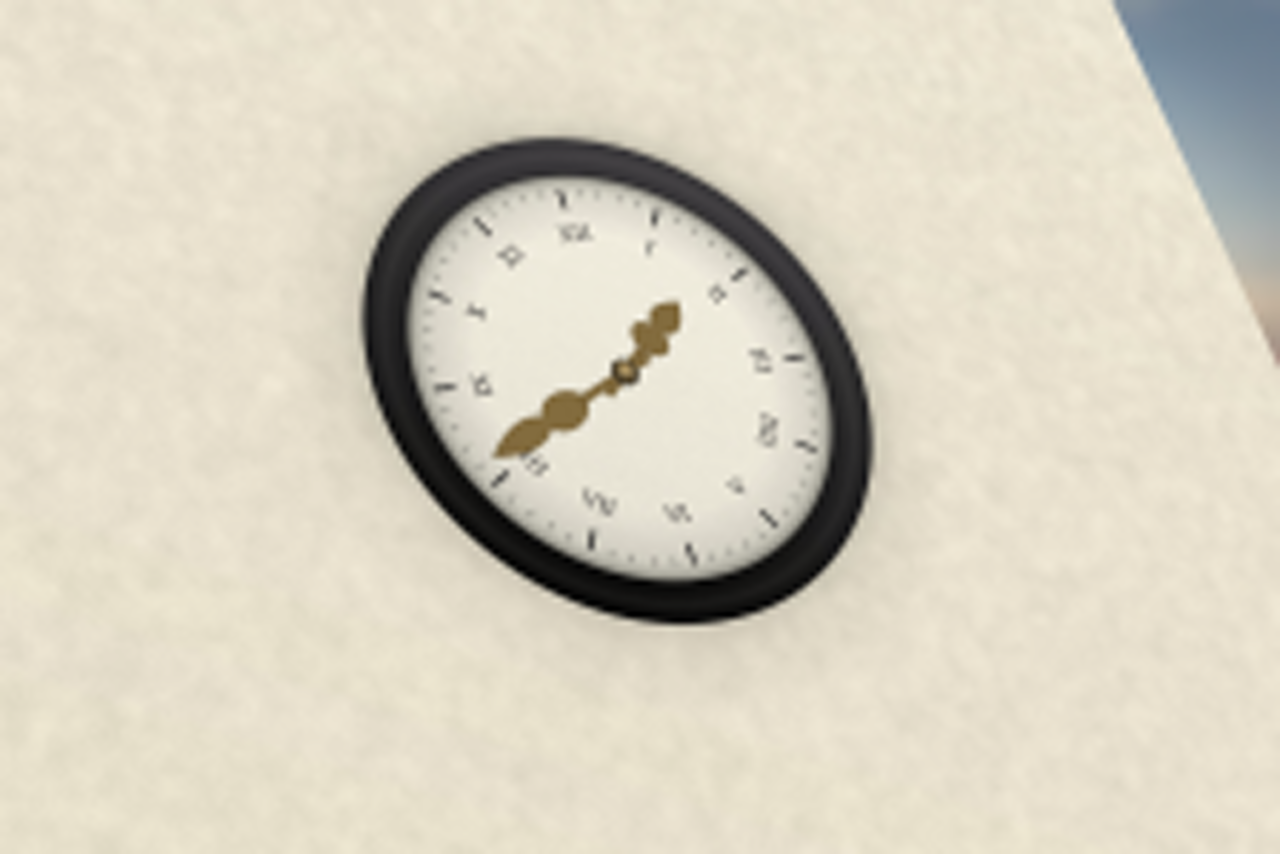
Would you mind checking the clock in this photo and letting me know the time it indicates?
1:41
